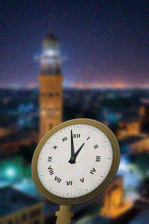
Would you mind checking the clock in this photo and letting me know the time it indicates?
12:58
